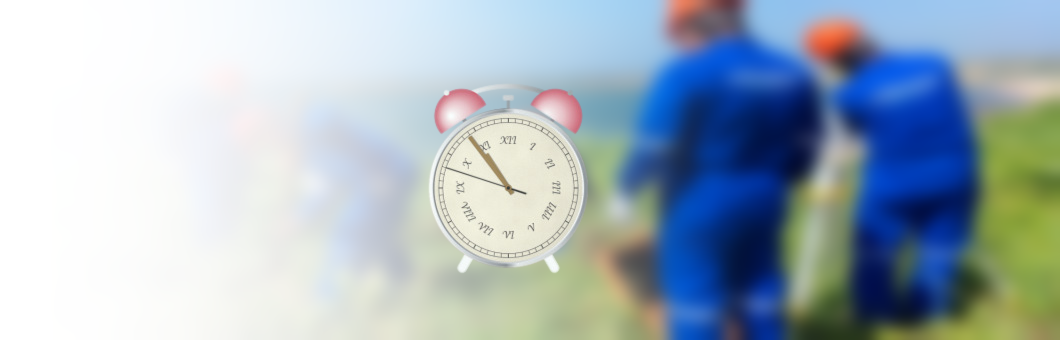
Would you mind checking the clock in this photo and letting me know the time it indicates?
10:53:48
